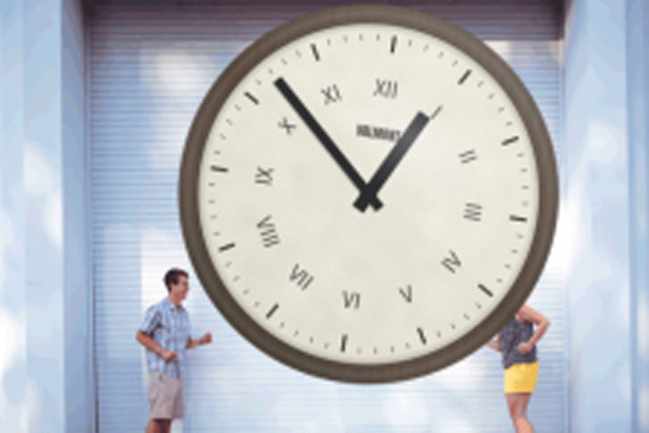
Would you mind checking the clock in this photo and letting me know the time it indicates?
12:52
